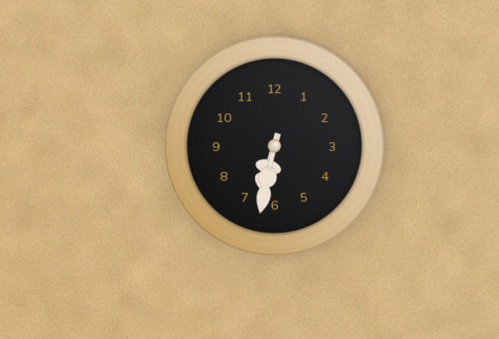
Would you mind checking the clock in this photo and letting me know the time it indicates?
6:32
